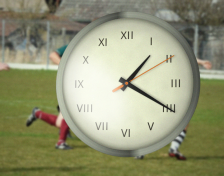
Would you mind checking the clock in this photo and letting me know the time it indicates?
1:20:10
